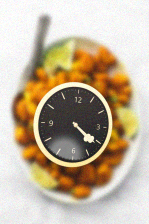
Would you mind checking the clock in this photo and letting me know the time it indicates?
4:21
